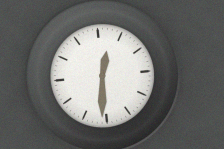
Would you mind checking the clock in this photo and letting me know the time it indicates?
12:31
